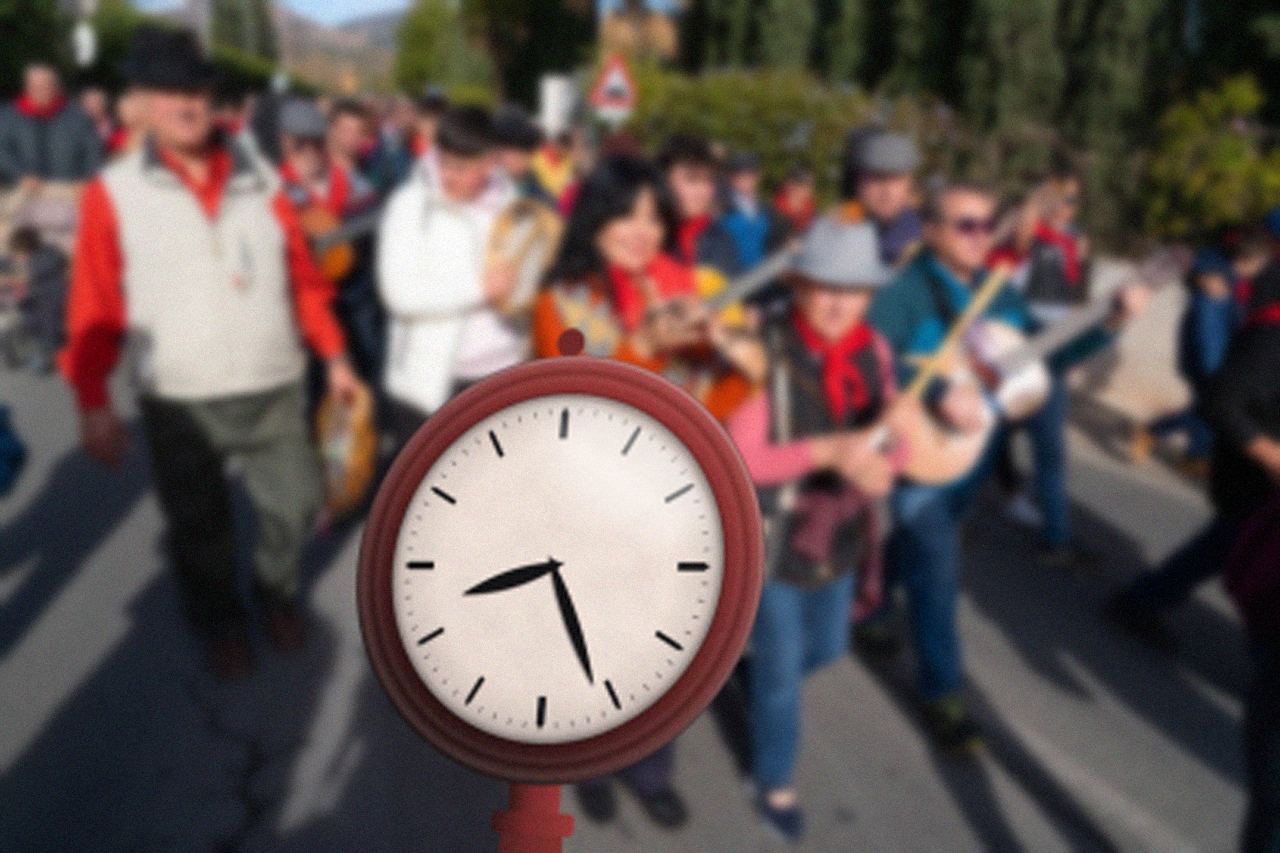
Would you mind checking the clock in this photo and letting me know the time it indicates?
8:26
